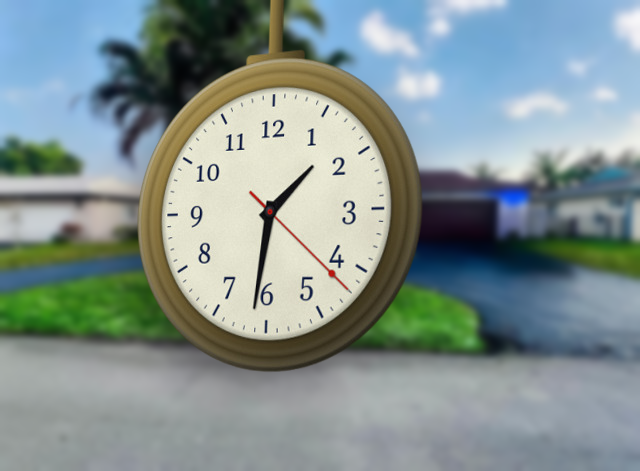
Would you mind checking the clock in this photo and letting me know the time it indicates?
1:31:22
